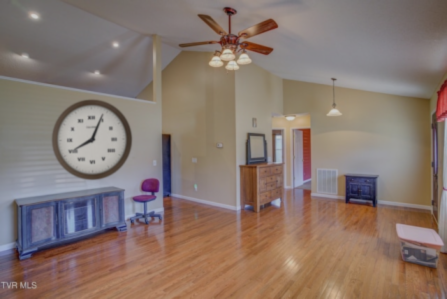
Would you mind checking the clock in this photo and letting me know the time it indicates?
8:04
